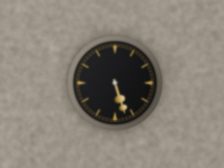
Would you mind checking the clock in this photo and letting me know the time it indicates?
5:27
